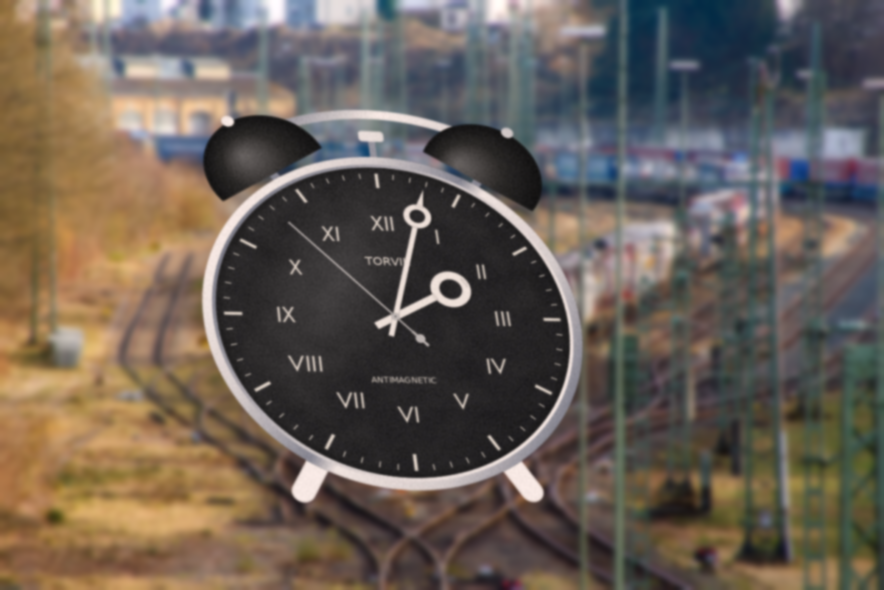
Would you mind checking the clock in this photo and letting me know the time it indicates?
2:02:53
